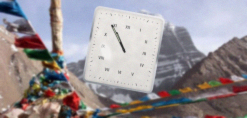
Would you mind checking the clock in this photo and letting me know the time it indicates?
10:54
